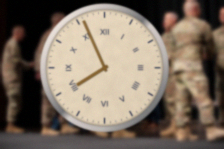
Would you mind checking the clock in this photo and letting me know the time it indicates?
7:56
